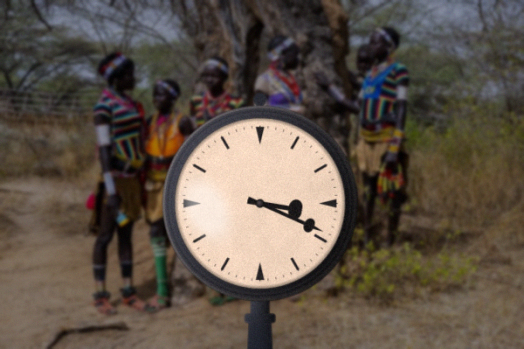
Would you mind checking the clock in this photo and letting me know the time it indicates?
3:19
